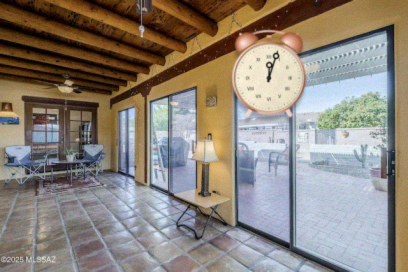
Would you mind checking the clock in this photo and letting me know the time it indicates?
12:03
